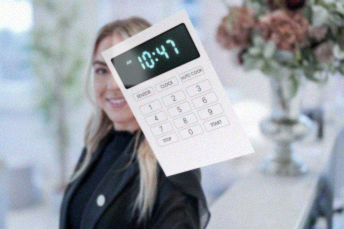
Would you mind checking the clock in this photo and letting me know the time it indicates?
10:47
